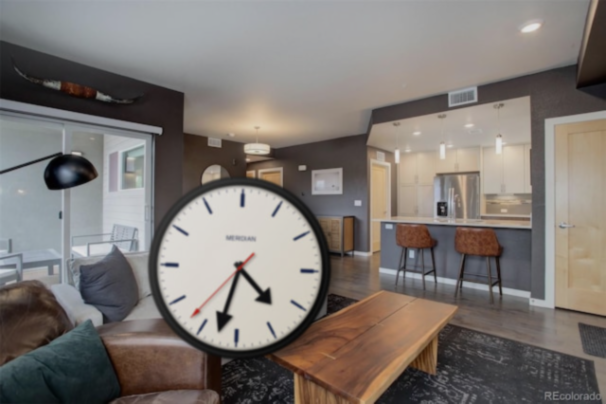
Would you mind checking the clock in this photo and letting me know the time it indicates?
4:32:37
